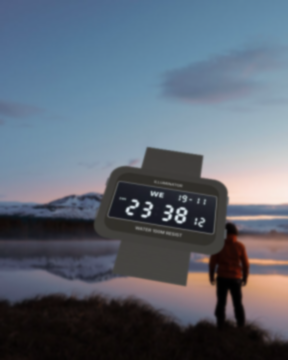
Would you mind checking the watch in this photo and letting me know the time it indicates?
23:38
